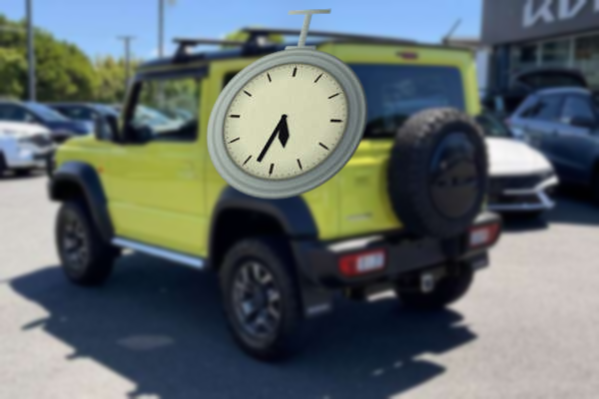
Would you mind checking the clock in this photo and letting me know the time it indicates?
5:33
